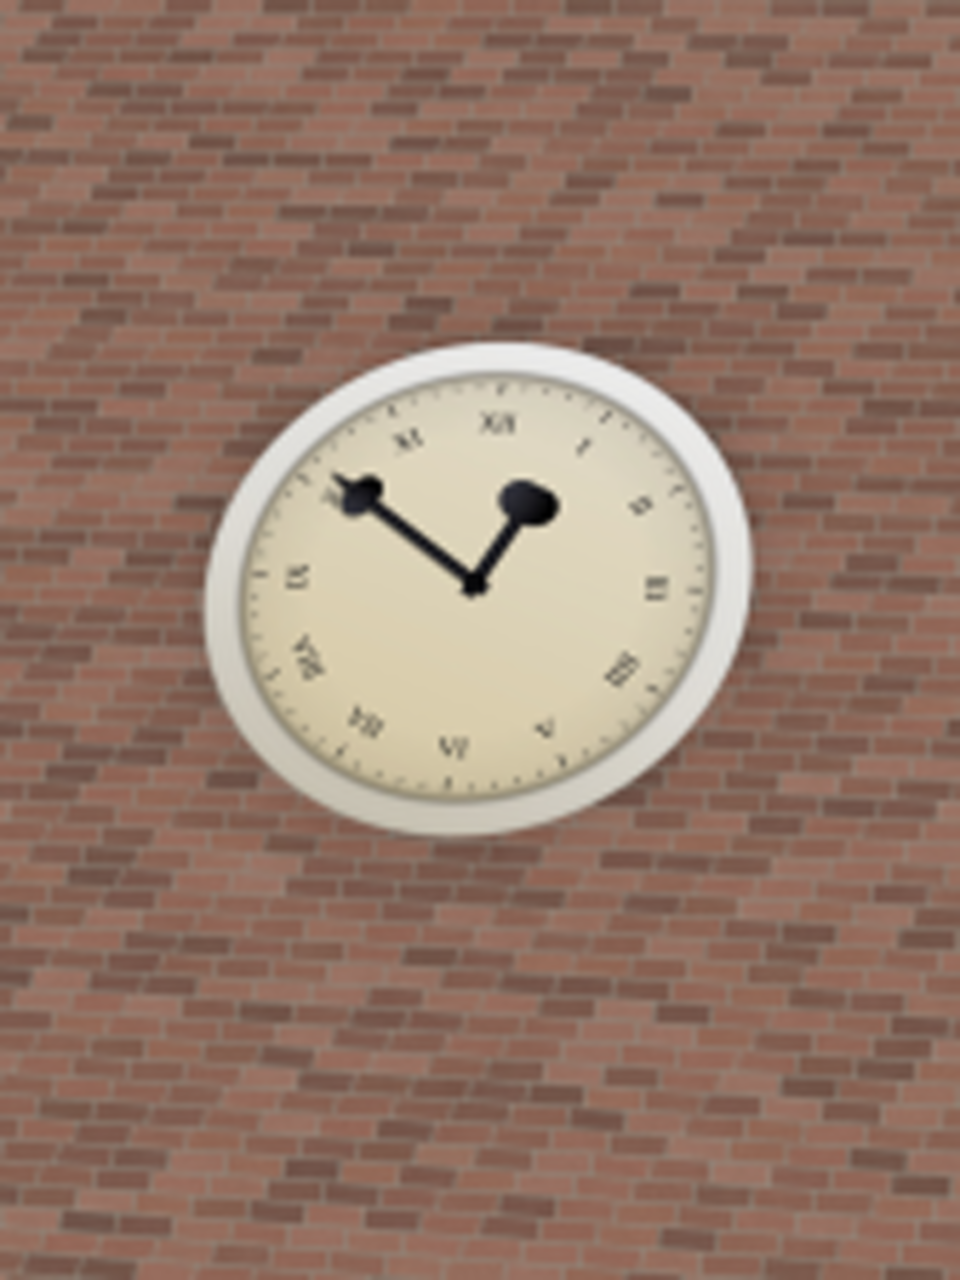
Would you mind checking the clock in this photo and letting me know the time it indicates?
12:51
